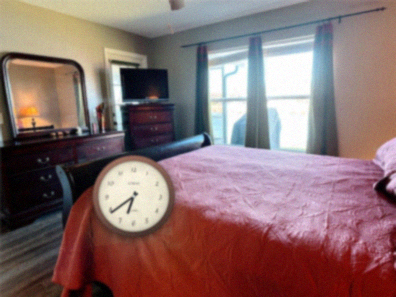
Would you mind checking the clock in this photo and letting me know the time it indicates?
6:39
